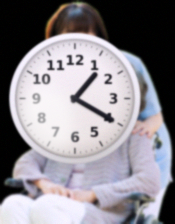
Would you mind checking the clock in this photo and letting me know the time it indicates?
1:20
